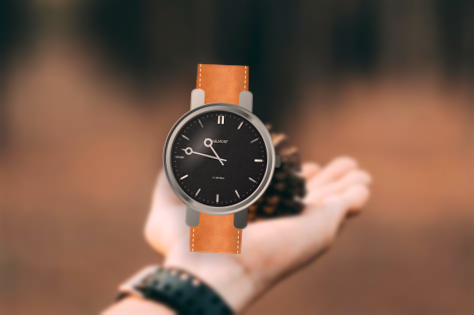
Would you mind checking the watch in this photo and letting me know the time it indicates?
10:47
